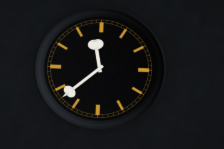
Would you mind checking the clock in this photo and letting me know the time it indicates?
11:38
